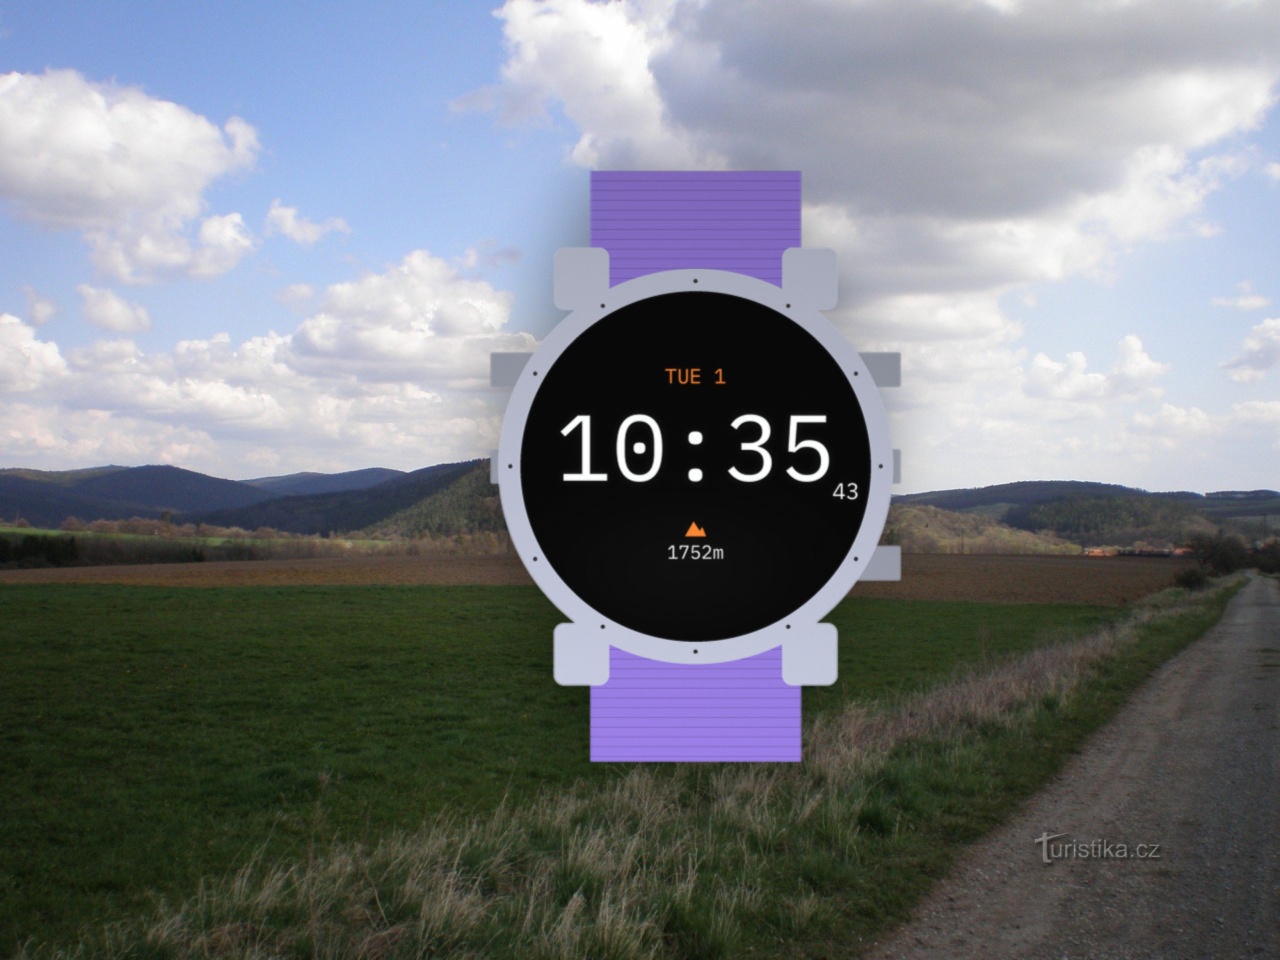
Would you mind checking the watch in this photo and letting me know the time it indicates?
10:35:43
